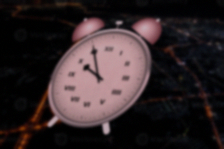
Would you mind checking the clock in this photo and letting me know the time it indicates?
9:55
